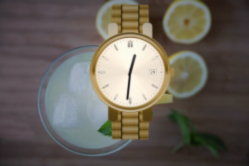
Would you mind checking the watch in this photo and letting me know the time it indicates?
12:31
